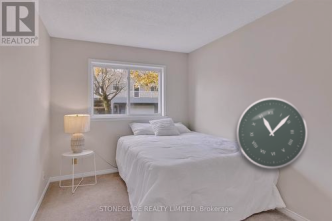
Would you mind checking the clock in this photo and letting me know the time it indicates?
11:08
